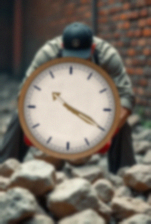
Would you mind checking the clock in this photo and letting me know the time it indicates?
10:20
